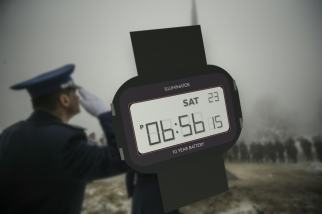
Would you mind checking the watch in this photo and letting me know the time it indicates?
6:56:15
